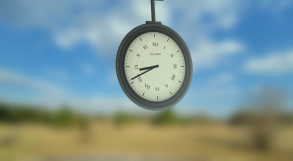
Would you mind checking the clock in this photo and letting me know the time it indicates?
8:41
